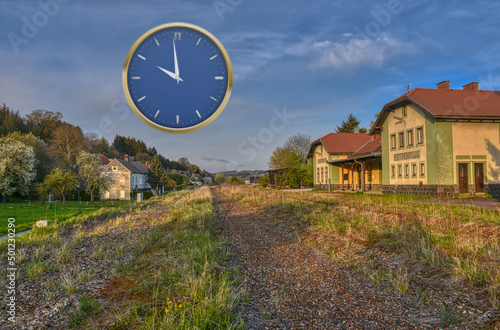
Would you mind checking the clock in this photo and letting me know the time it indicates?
9:59
